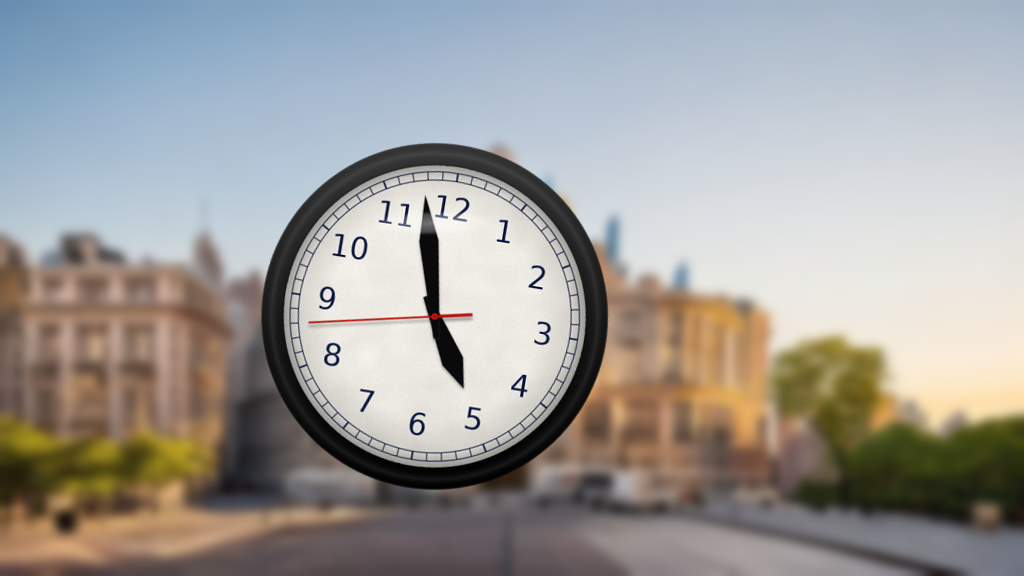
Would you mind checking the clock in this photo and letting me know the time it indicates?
4:57:43
